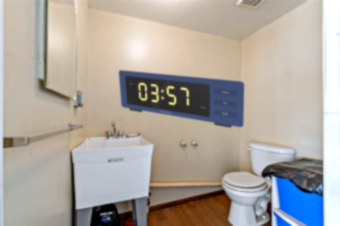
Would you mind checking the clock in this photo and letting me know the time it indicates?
3:57
